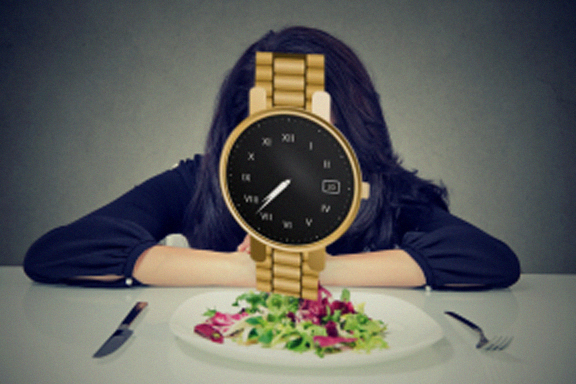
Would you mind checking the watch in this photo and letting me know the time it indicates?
7:37
